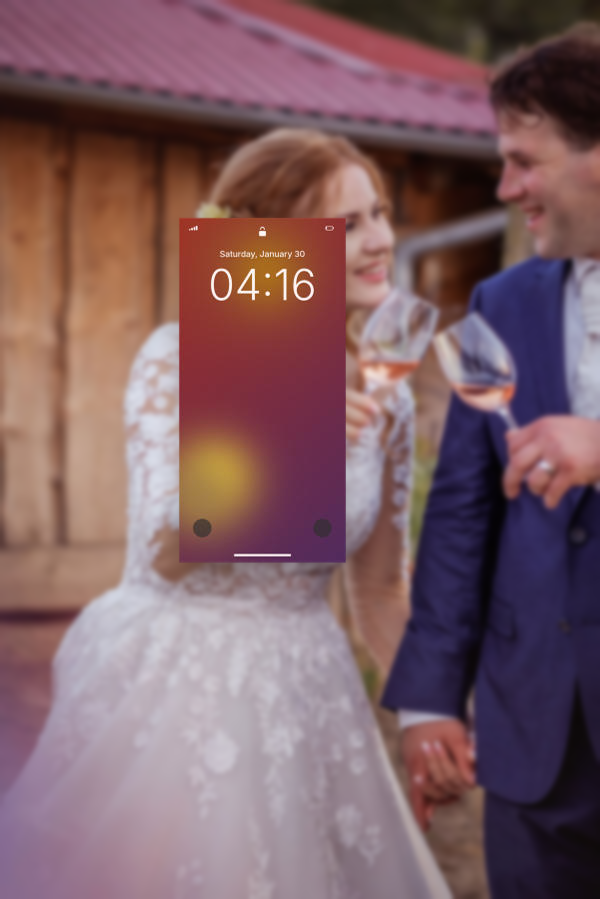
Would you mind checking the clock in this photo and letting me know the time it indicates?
4:16
